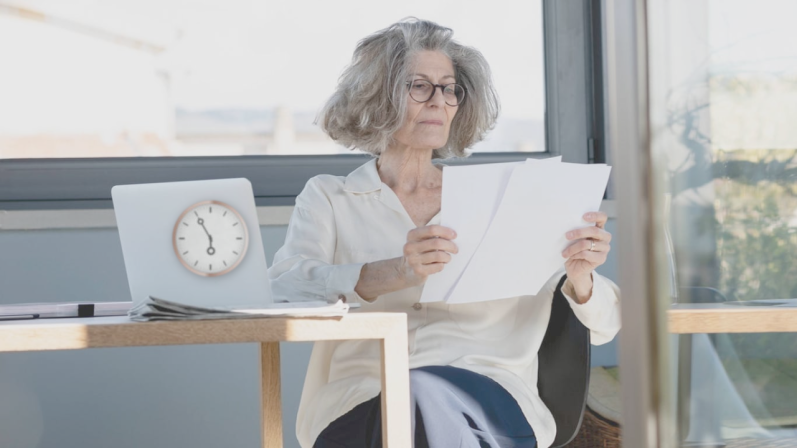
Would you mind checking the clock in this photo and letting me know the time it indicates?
5:55
